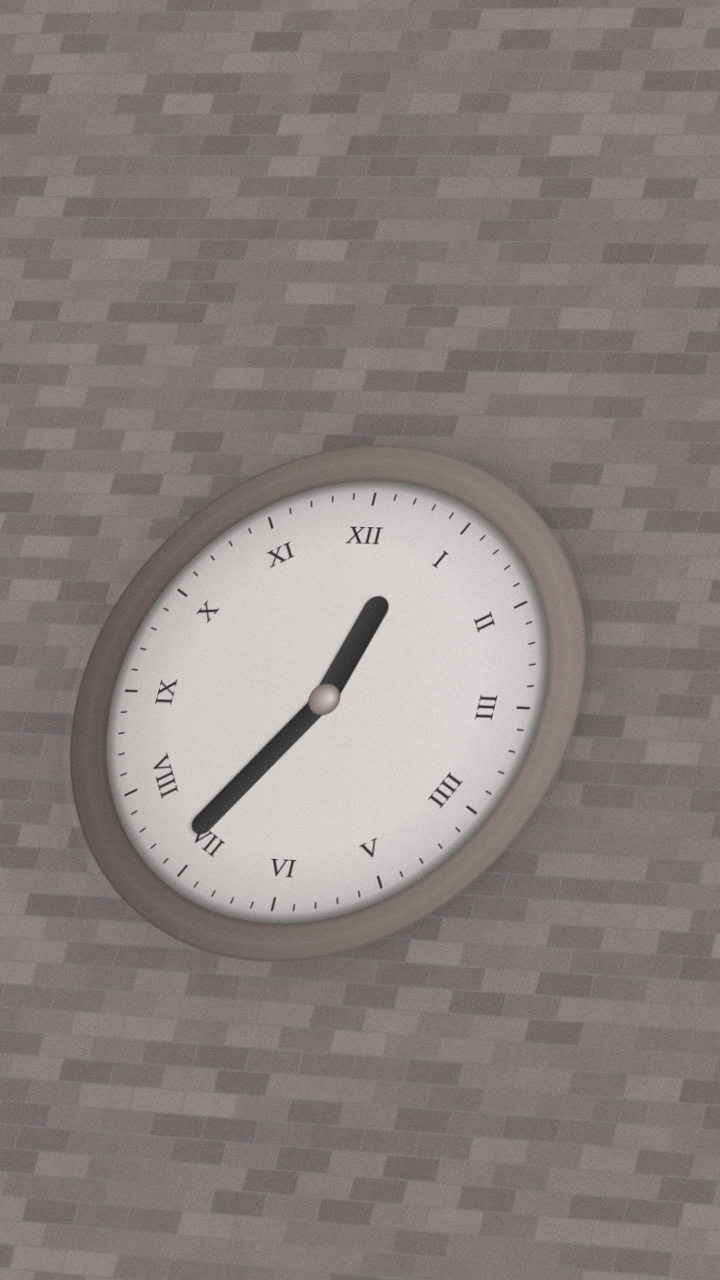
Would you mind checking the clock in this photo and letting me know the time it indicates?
12:36
